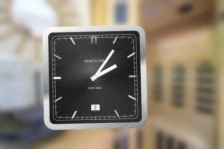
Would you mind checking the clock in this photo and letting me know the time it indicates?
2:06
